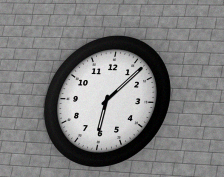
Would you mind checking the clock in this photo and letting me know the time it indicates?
6:07
